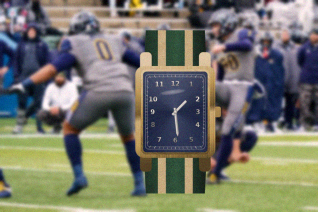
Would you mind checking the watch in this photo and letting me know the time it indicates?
1:29
